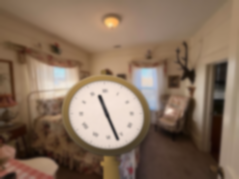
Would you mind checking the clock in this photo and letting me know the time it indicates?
11:27
